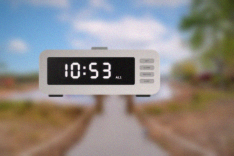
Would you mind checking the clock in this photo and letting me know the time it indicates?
10:53
